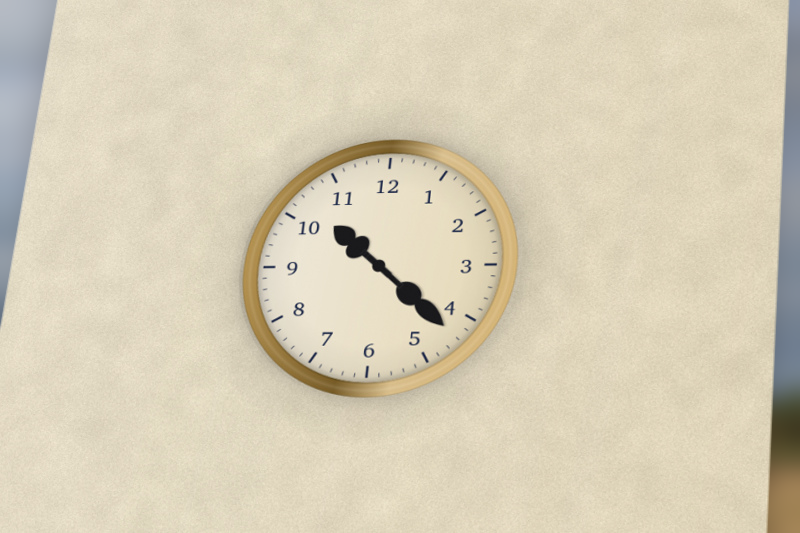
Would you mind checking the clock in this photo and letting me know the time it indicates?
10:22
